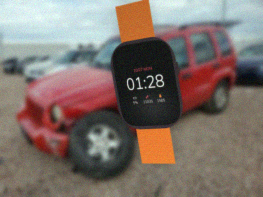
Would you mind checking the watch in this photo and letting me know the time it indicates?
1:28
